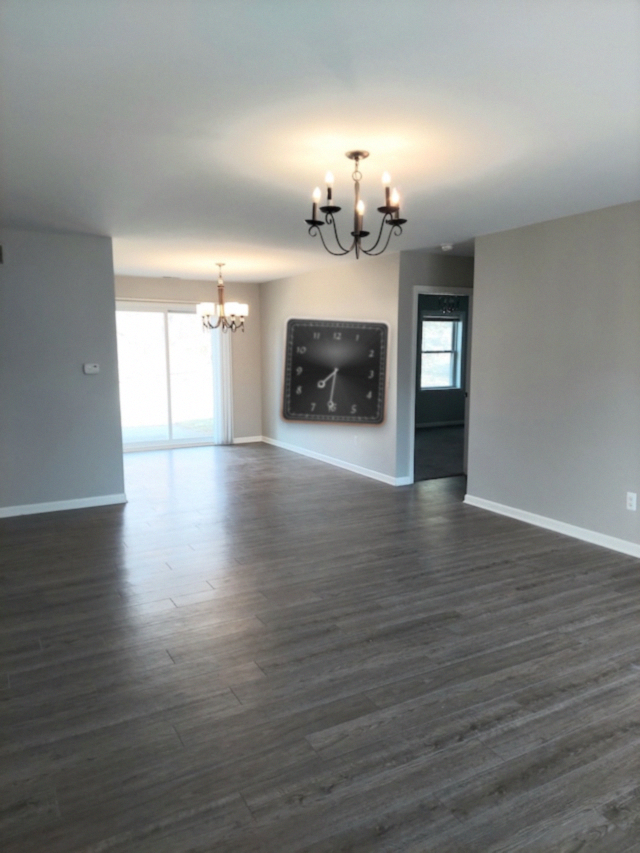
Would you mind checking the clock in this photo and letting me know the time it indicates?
7:31
